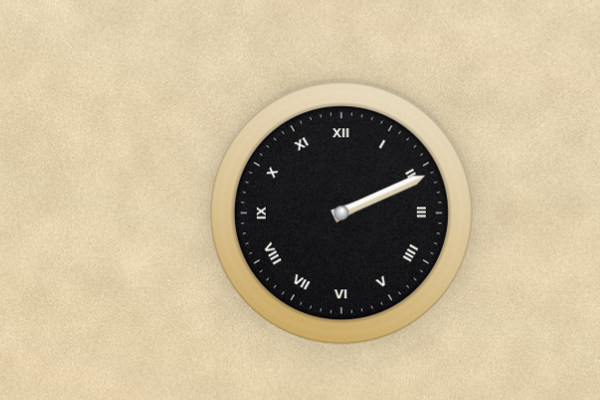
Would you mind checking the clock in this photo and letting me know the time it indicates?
2:11
